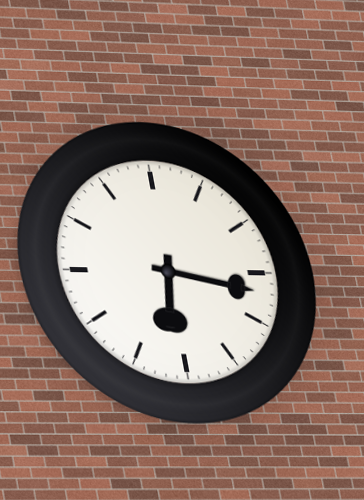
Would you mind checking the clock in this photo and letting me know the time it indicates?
6:17
